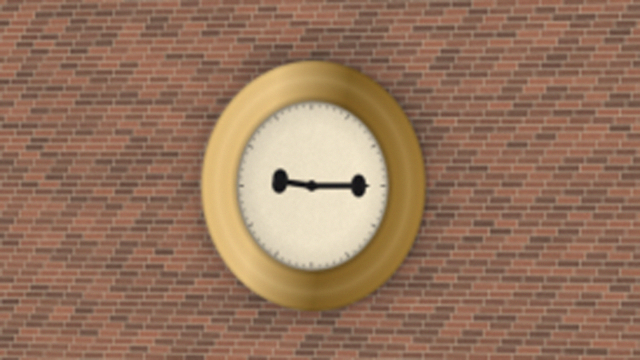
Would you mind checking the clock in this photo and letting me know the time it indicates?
9:15
